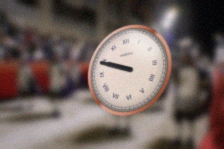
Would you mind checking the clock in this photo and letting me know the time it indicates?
9:49
